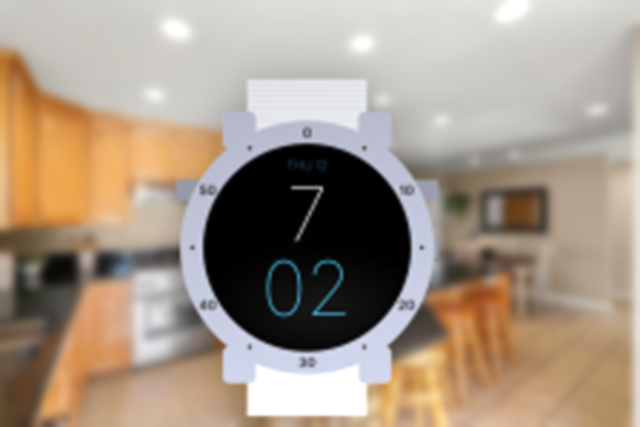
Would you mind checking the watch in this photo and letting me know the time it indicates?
7:02
